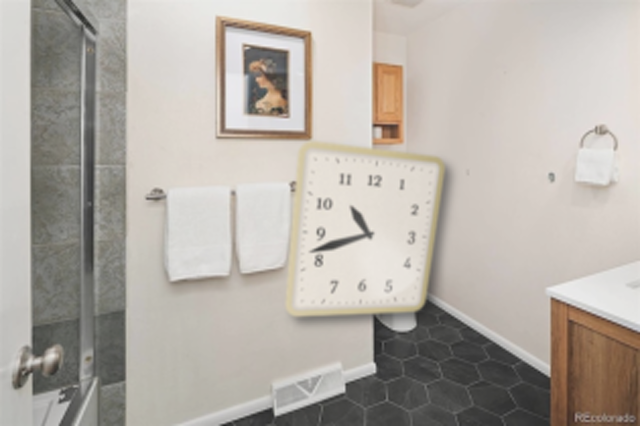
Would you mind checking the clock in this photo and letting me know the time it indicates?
10:42
